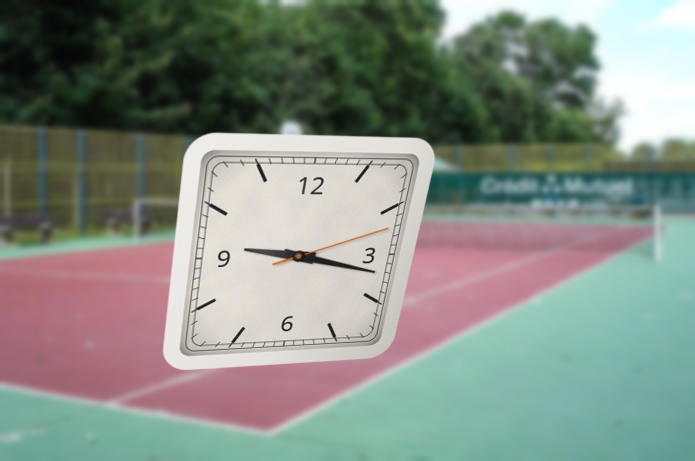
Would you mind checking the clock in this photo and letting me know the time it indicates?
9:17:12
